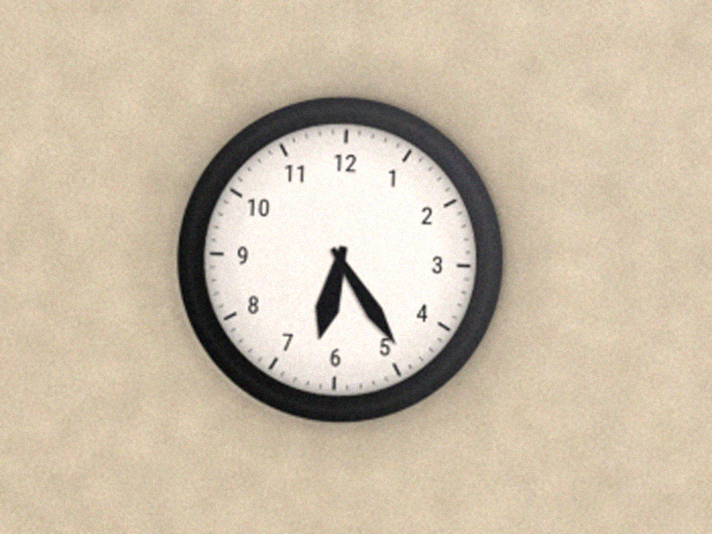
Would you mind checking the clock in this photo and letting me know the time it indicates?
6:24
